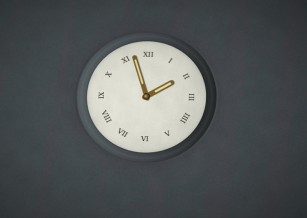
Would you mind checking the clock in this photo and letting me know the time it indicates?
1:57
